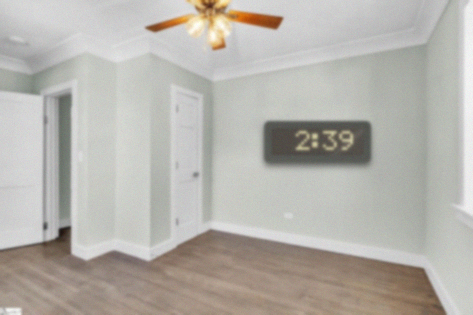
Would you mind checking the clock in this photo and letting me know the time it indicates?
2:39
